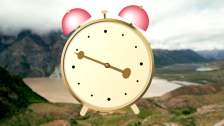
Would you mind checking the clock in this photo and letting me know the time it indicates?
3:49
